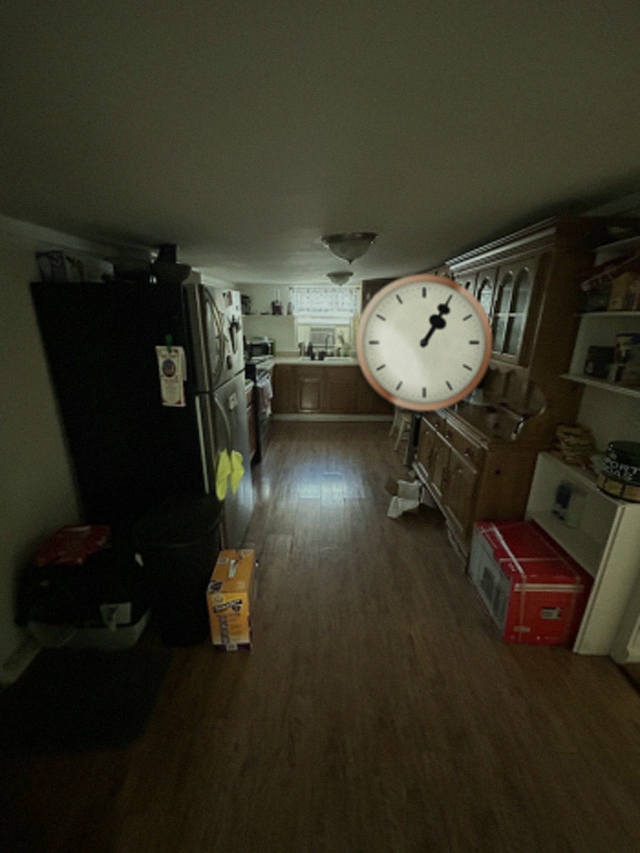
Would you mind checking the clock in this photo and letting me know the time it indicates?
1:05
